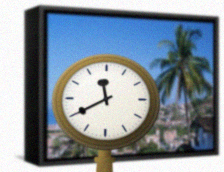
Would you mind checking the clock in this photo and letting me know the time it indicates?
11:40
